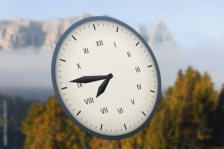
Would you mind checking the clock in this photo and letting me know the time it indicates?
7:46
